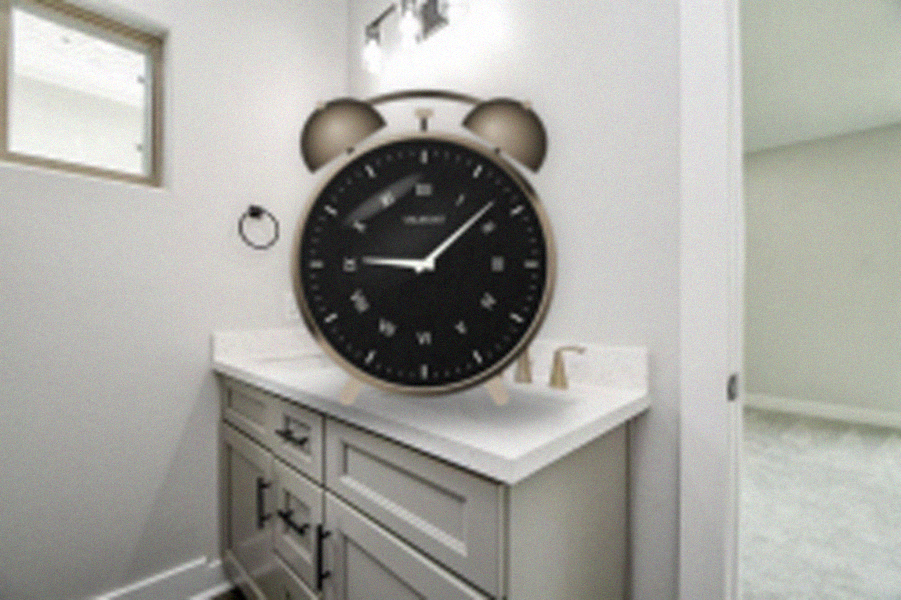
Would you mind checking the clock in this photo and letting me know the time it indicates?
9:08
